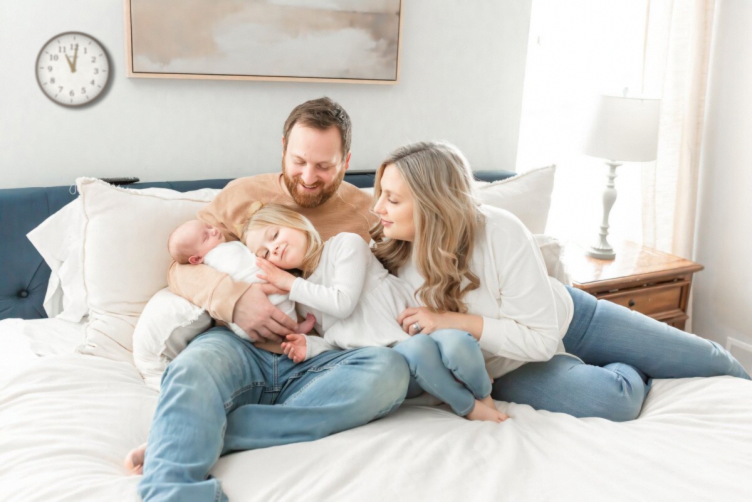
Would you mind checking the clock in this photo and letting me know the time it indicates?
11:01
